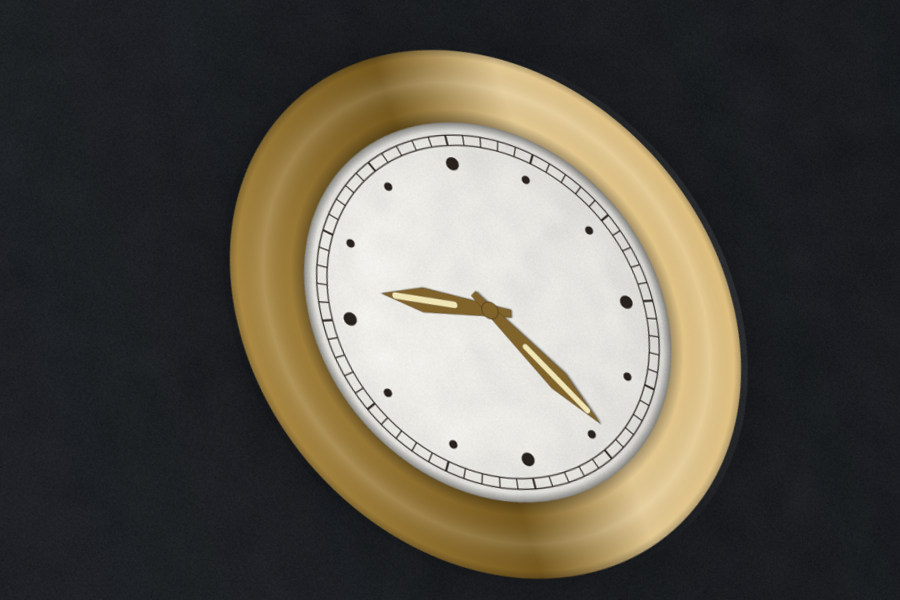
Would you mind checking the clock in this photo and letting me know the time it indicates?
9:24
